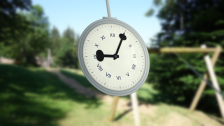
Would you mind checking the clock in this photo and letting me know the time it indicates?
9:05
